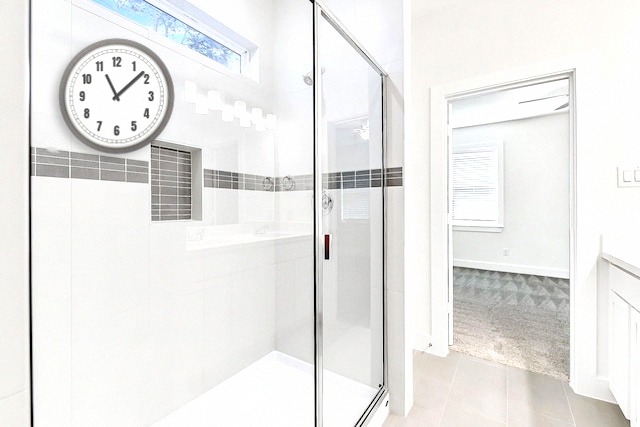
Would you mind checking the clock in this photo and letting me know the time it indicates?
11:08
